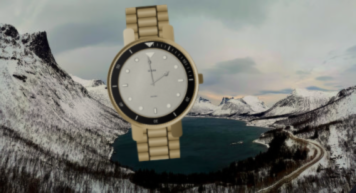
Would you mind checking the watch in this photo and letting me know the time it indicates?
1:59
